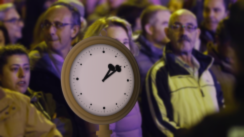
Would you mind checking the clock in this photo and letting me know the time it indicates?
1:09
